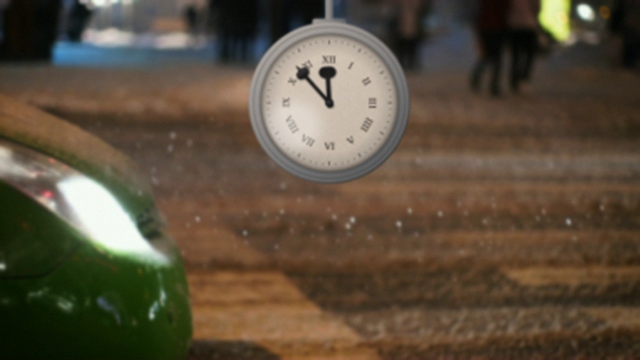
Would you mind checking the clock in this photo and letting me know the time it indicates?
11:53
